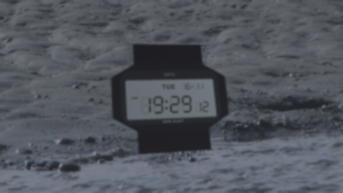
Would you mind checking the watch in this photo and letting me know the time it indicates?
19:29:12
